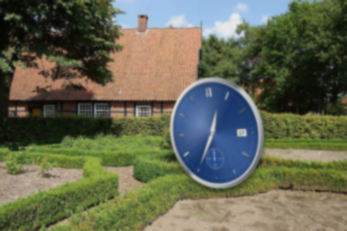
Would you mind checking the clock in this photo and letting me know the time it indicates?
12:35
